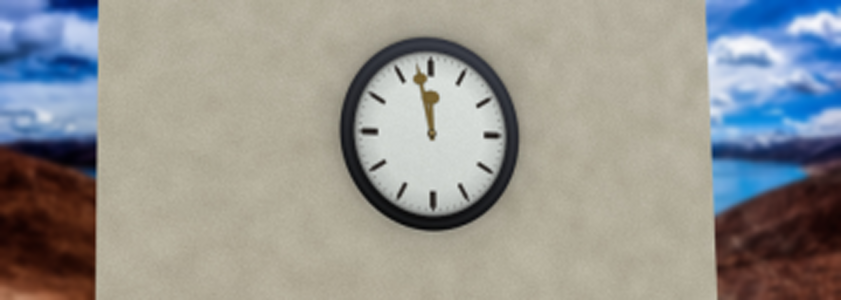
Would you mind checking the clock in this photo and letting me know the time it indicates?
11:58
